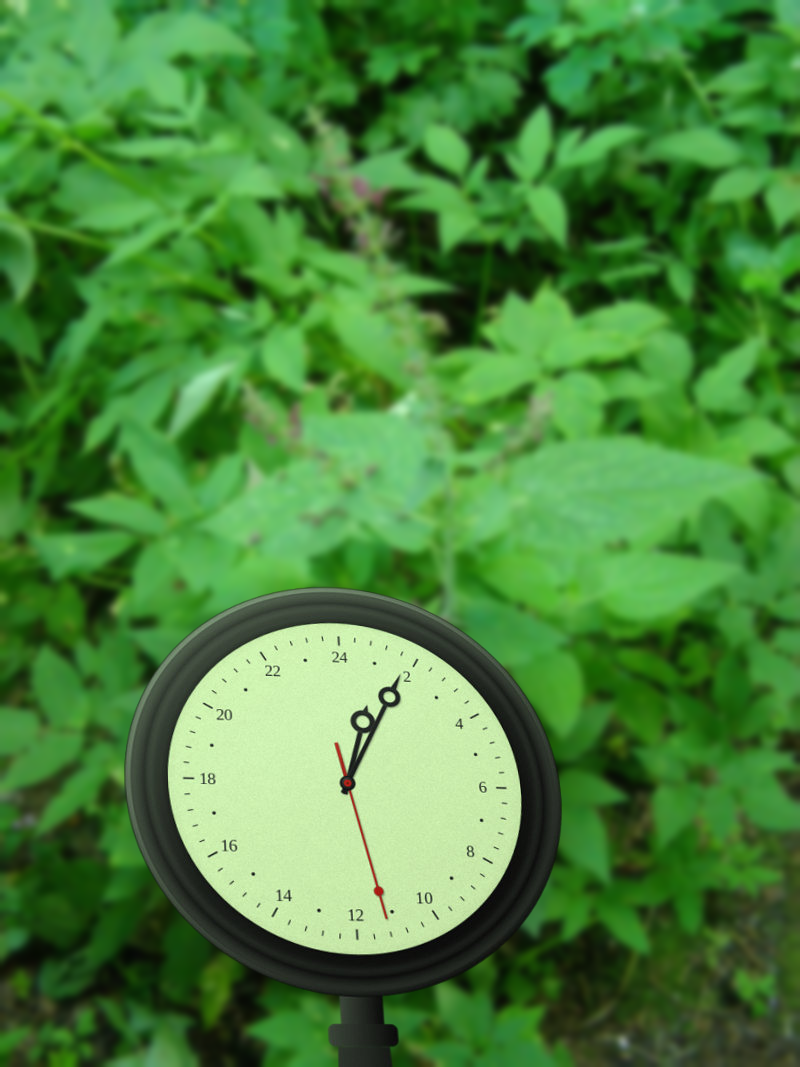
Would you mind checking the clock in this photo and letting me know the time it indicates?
1:04:28
